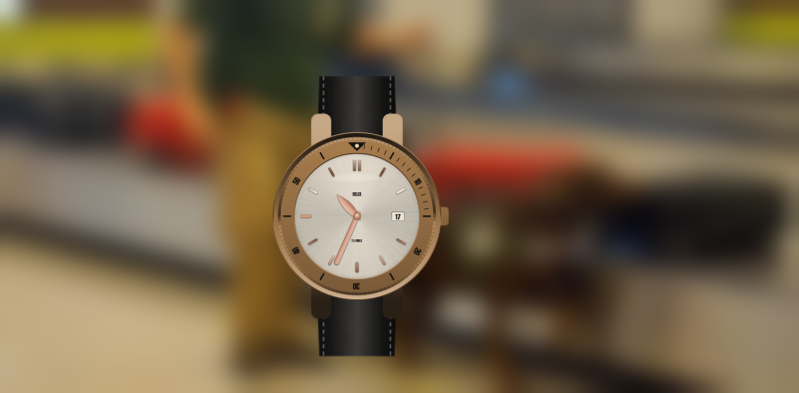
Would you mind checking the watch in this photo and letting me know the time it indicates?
10:34
